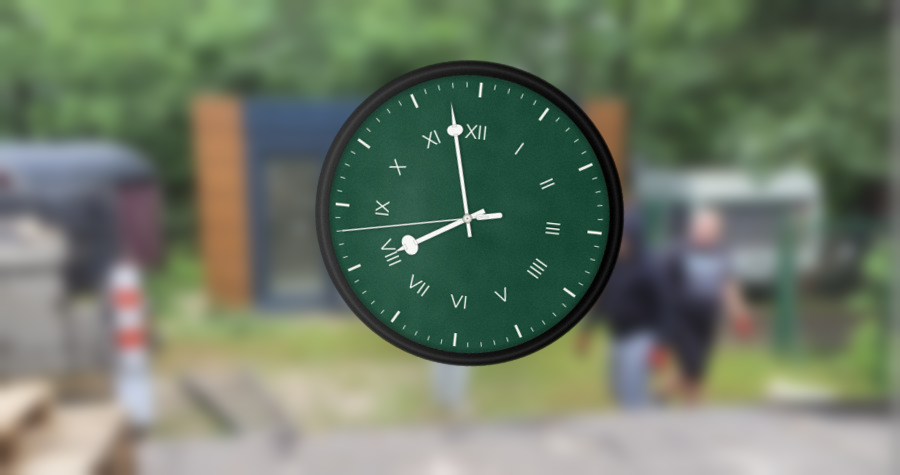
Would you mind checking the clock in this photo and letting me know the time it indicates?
7:57:43
